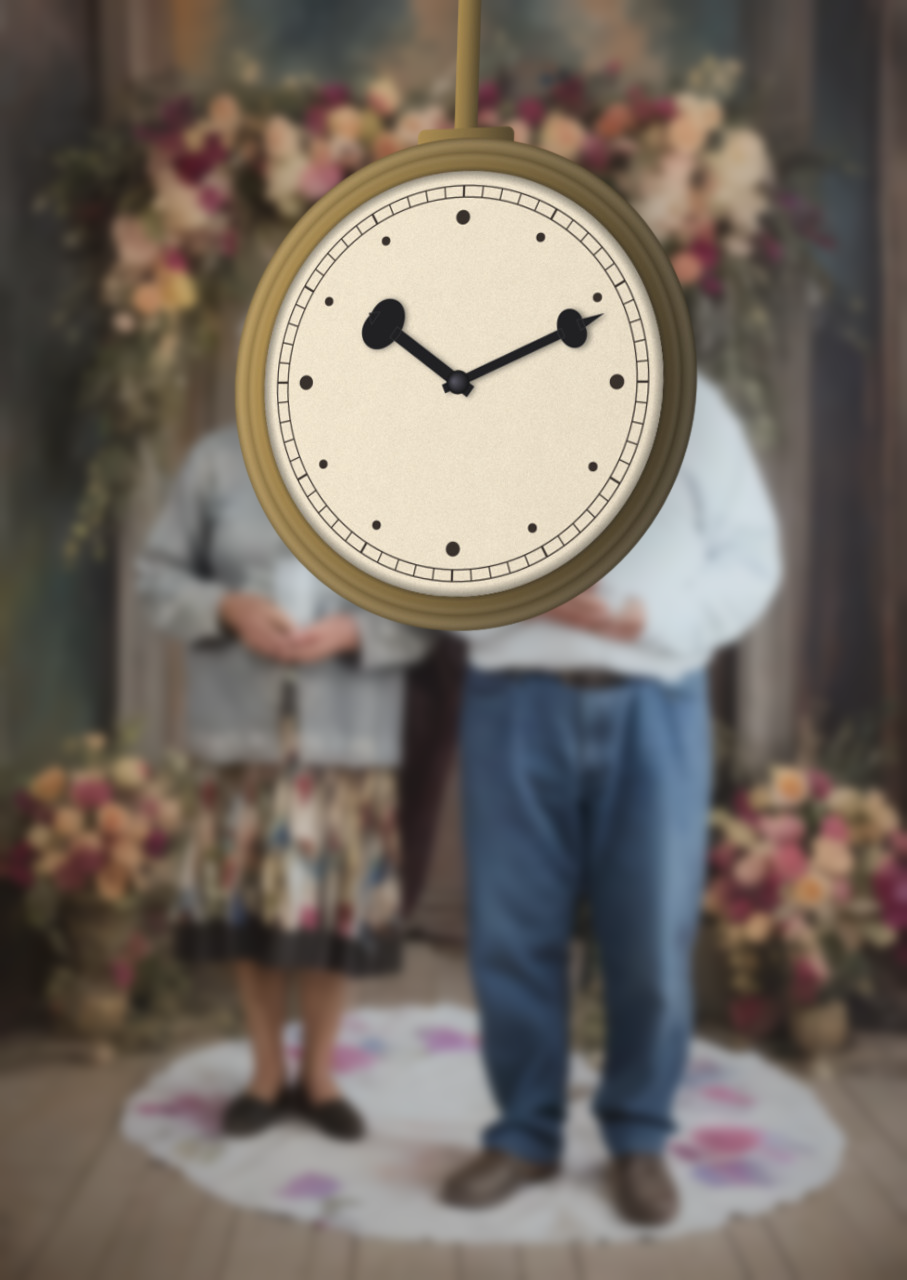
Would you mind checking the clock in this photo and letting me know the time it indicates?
10:11
